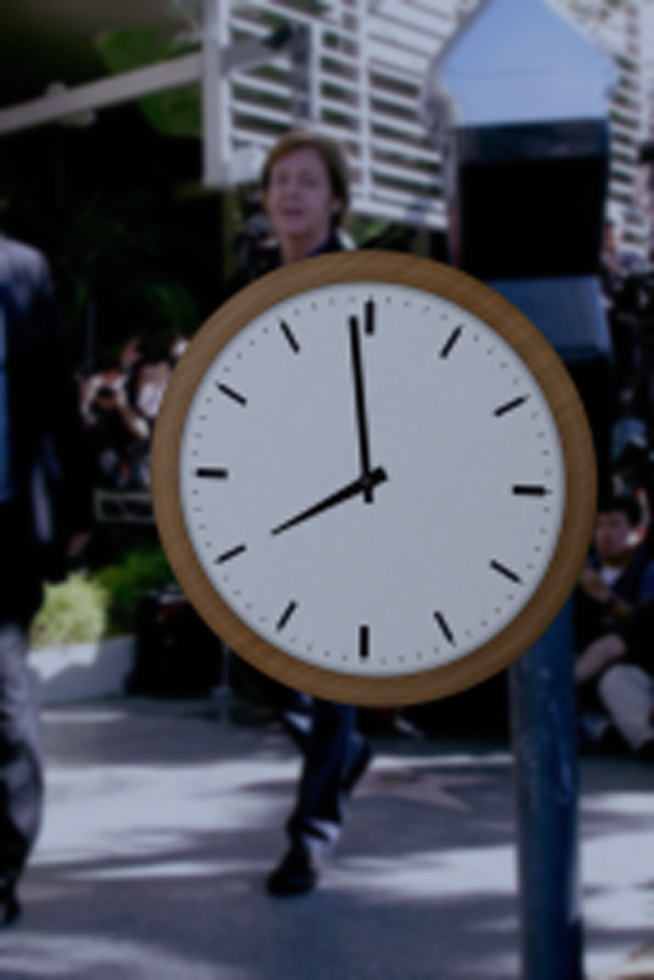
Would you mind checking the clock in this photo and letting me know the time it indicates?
7:59
